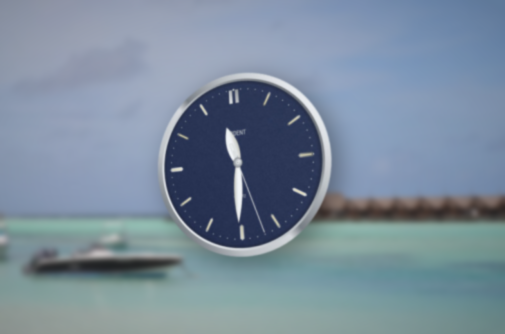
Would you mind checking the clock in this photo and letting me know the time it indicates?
11:30:27
